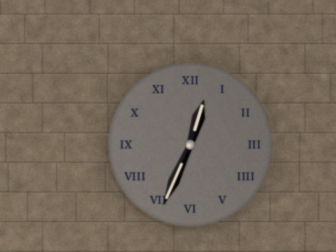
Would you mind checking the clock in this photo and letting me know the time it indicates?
12:34
